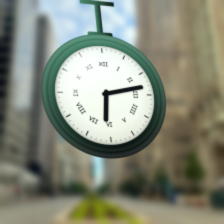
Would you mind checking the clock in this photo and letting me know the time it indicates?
6:13
